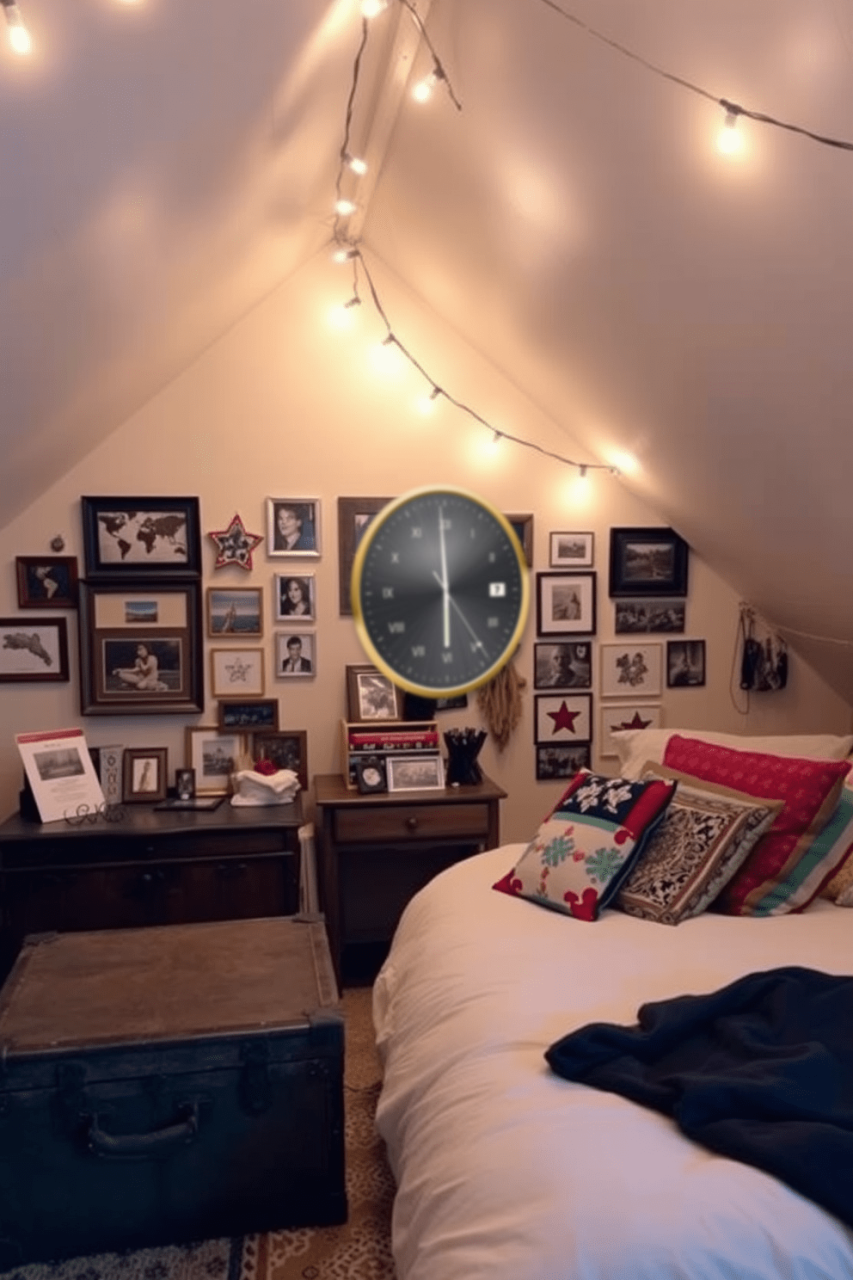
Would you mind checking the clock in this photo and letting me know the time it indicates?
5:59:24
